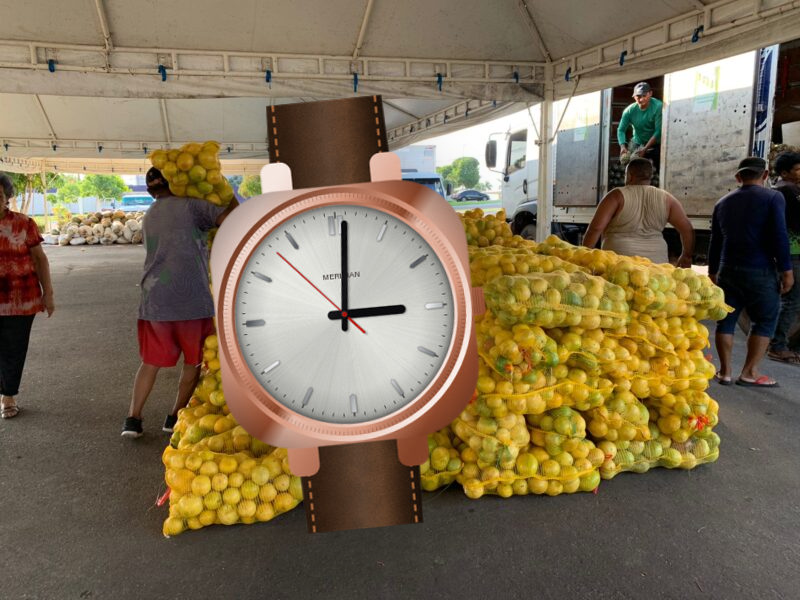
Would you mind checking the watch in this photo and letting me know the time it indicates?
3:00:53
